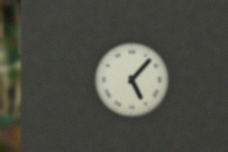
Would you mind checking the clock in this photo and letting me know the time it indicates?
5:07
